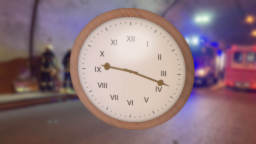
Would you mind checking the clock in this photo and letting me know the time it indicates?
9:18
